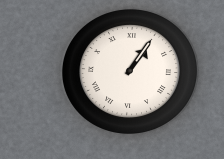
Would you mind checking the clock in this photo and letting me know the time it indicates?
1:05
